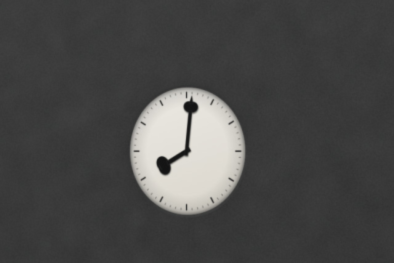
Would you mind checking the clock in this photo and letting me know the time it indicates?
8:01
